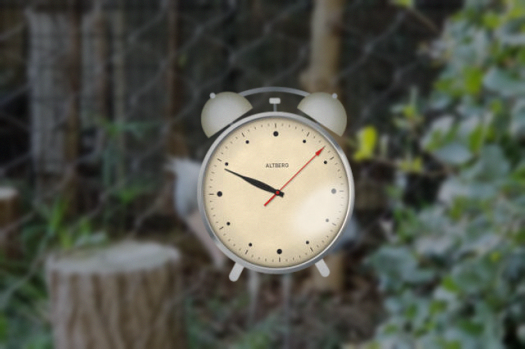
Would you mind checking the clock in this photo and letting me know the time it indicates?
9:49:08
